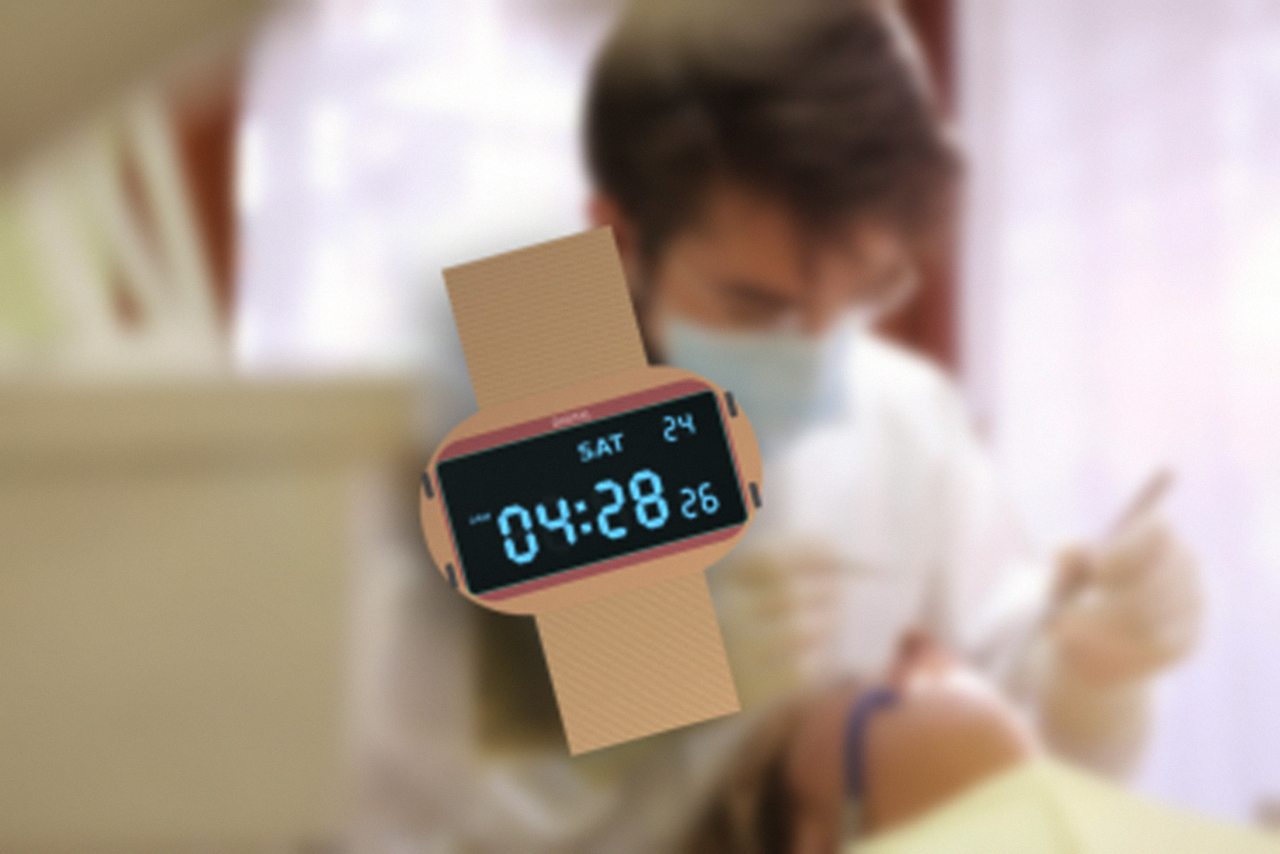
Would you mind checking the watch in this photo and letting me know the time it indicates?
4:28:26
